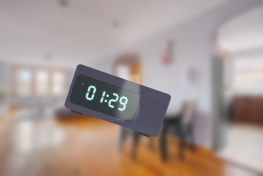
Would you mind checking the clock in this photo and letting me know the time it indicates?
1:29
